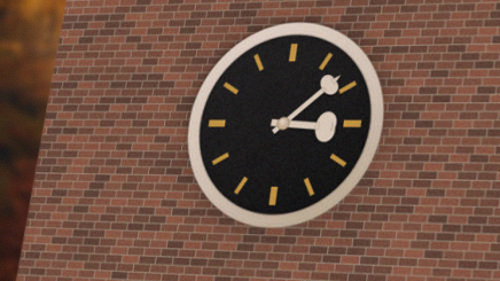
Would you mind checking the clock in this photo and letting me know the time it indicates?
3:08
